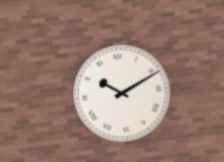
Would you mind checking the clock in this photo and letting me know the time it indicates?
10:11
